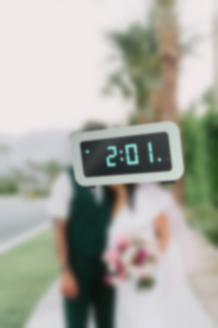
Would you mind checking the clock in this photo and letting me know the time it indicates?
2:01
